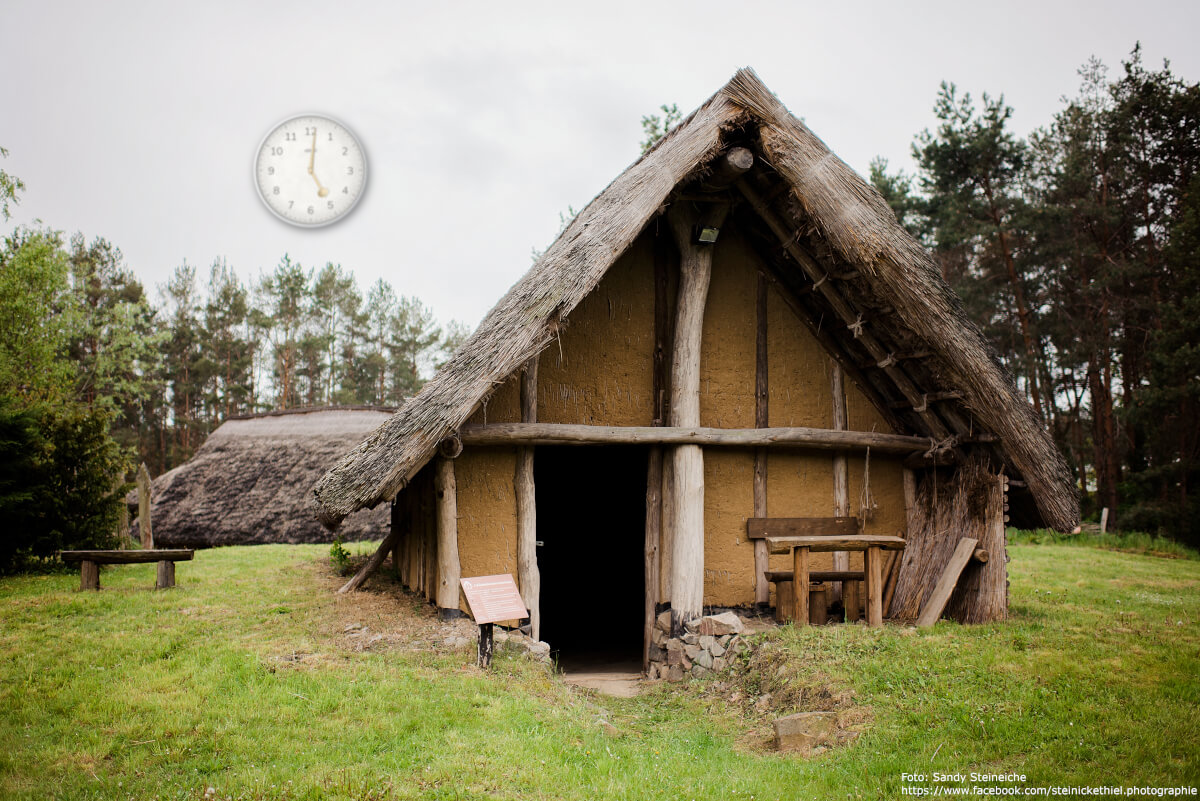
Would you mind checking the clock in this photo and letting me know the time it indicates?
5:01
